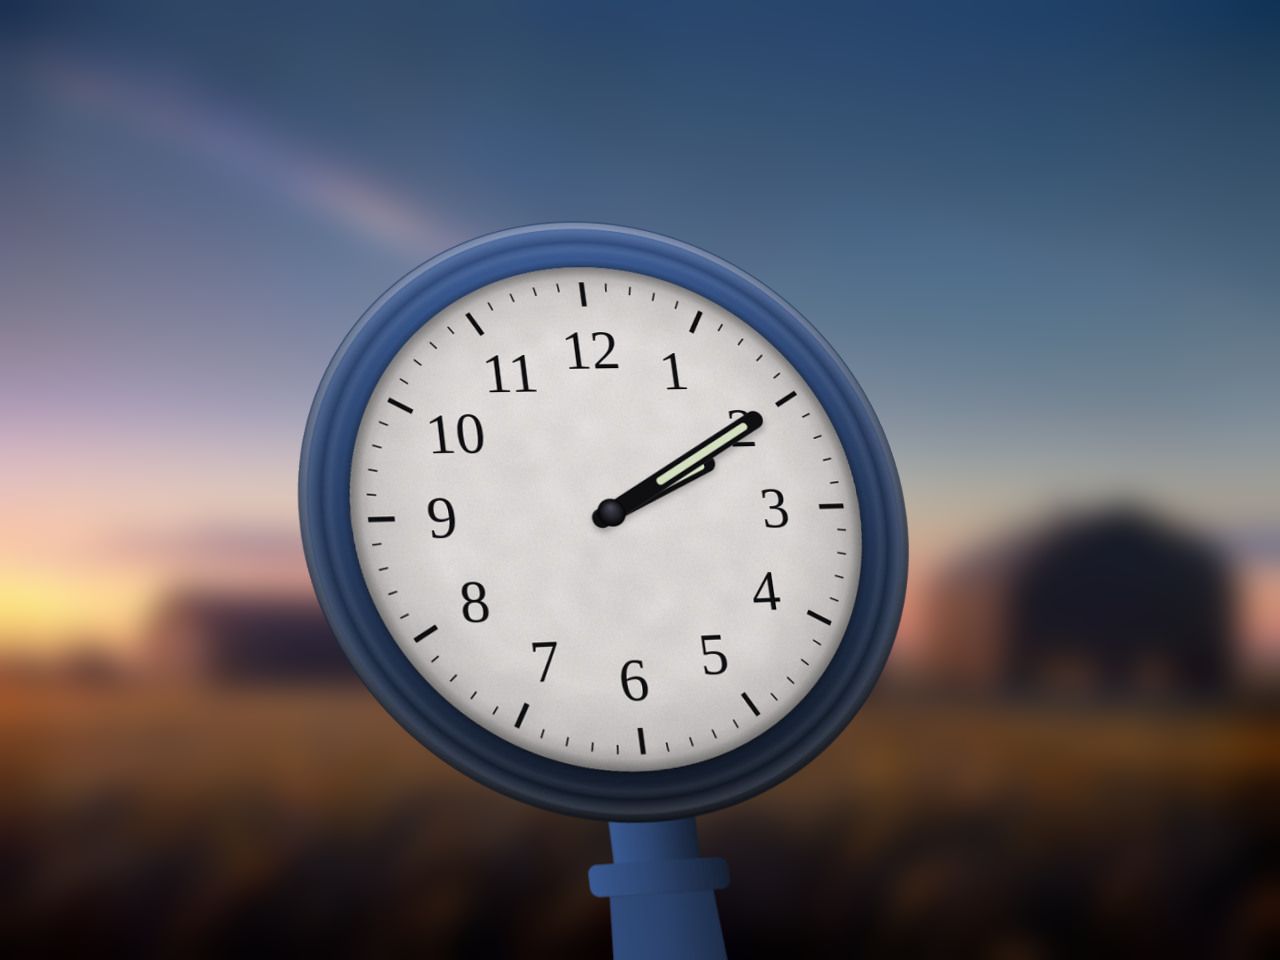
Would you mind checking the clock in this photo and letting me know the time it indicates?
2:10
